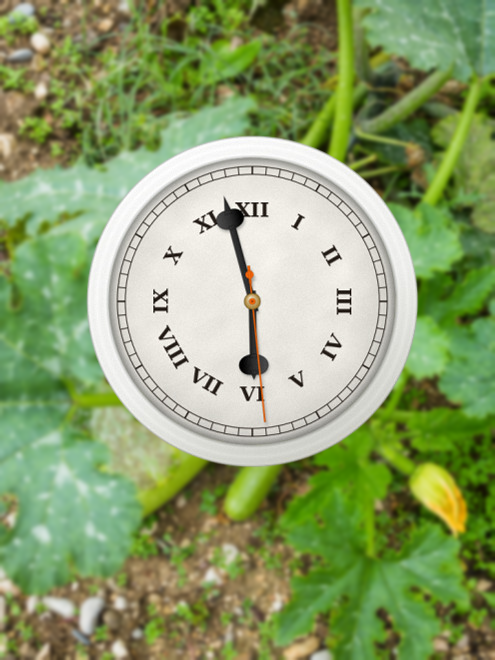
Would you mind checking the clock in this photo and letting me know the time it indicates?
5:57:29
